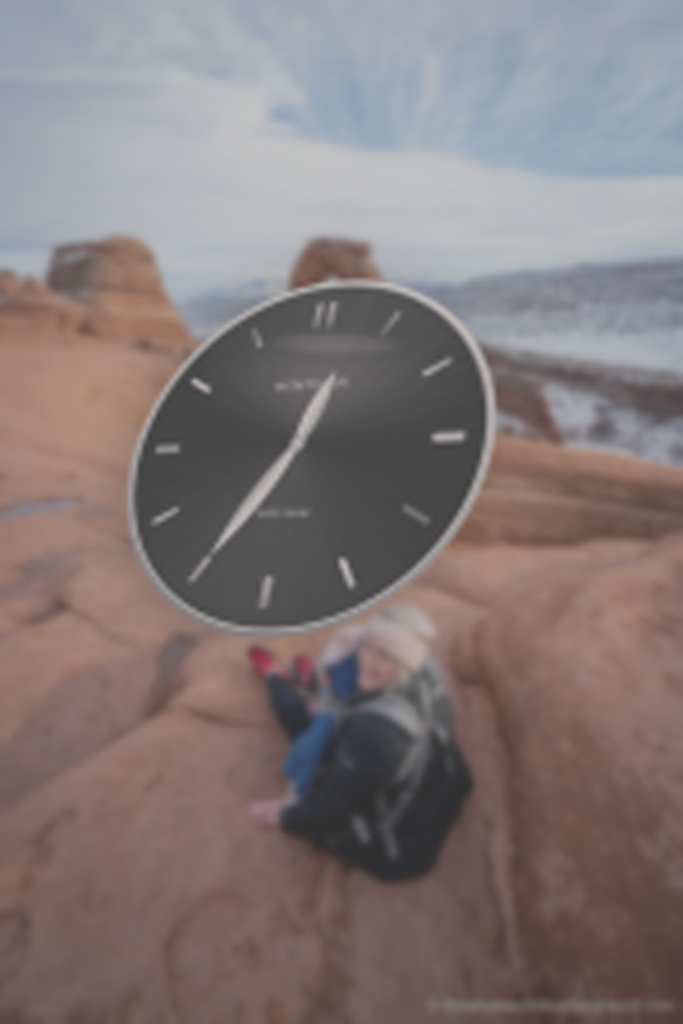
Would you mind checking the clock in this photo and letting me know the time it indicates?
12:35
